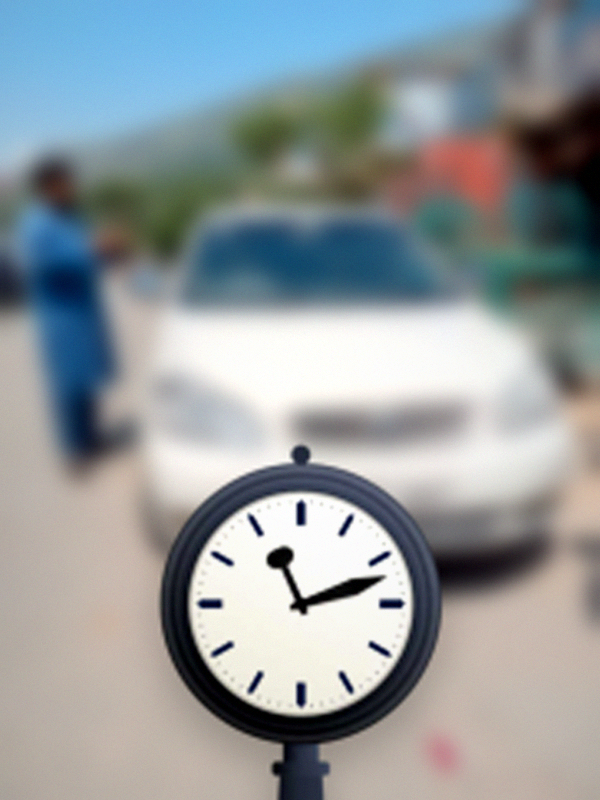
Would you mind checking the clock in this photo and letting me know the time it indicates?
11:12
